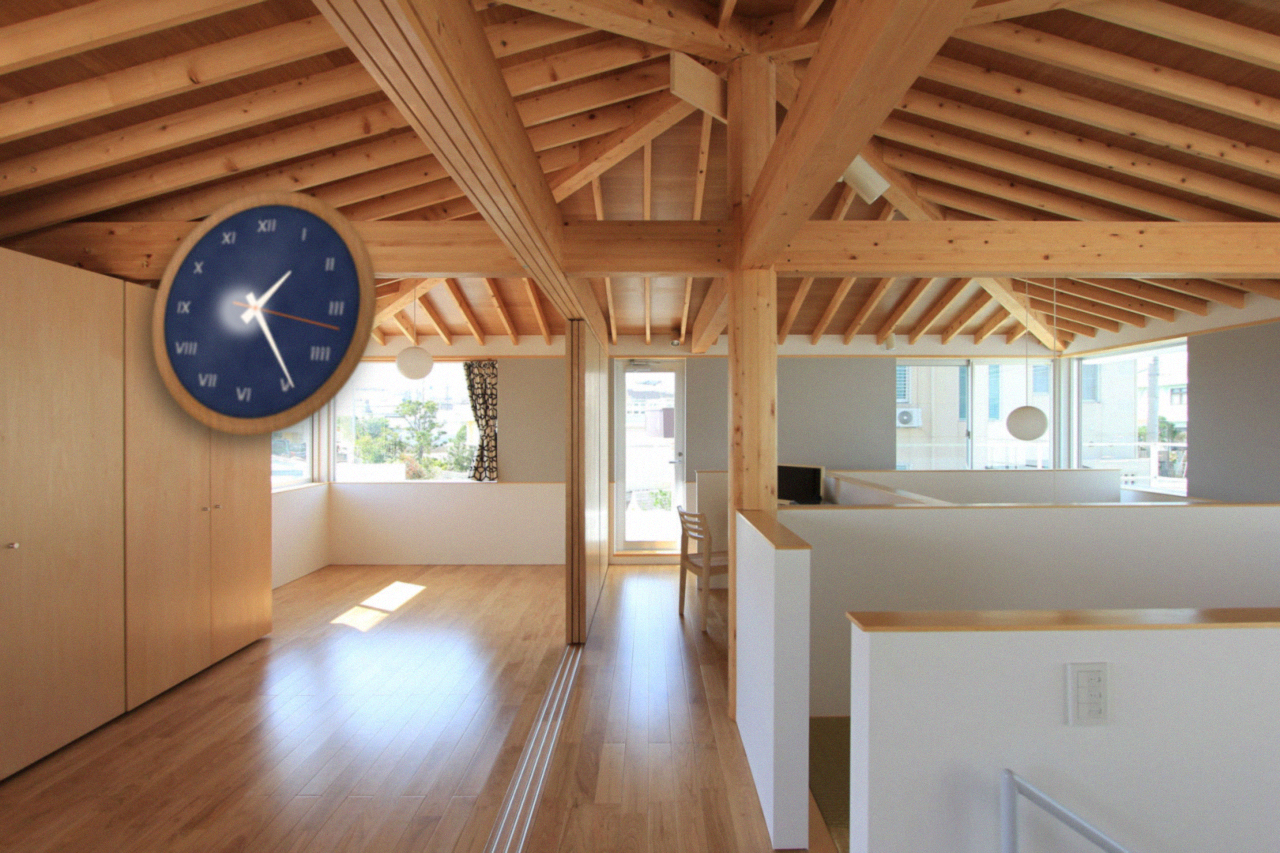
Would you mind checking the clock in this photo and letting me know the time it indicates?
1:24:17
